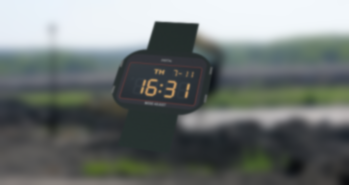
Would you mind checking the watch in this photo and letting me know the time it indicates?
16:31
